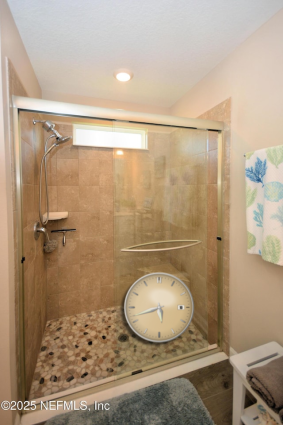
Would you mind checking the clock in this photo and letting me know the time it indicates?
5:42
